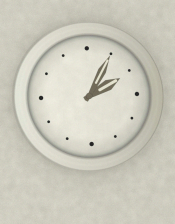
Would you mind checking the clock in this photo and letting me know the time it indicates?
2:05
